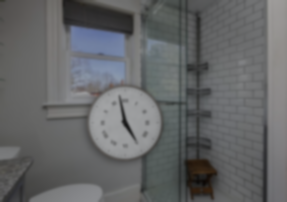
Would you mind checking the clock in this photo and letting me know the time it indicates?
4:58
